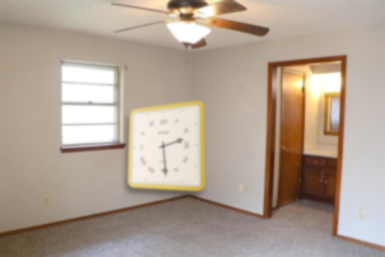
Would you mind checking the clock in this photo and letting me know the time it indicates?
2:29
